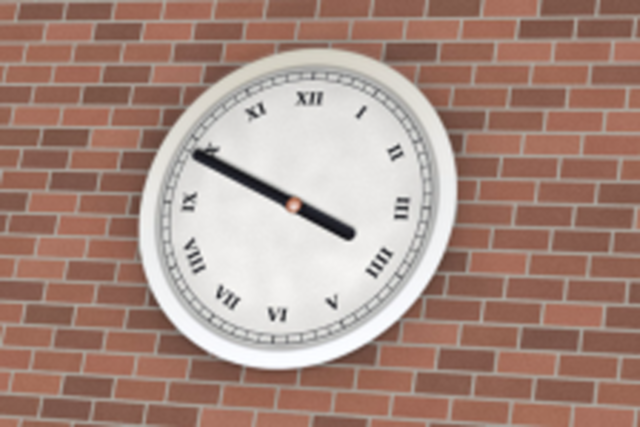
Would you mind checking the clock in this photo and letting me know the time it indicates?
3:49
